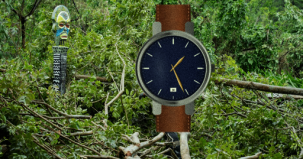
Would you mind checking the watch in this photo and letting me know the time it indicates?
1:26
